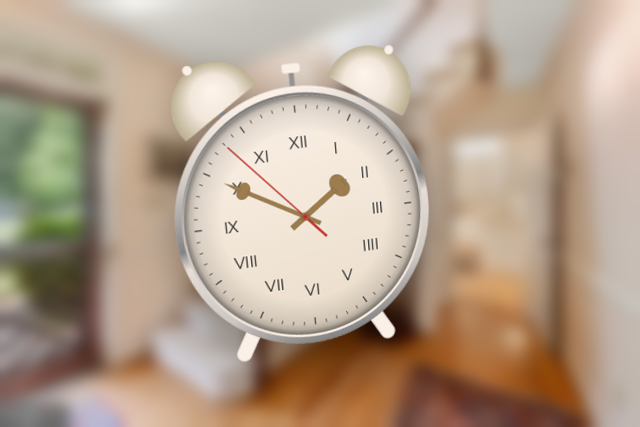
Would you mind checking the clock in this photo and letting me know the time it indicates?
1:49:53
